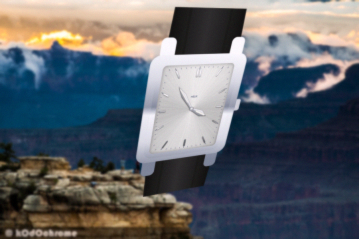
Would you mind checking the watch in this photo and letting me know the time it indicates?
3:54
